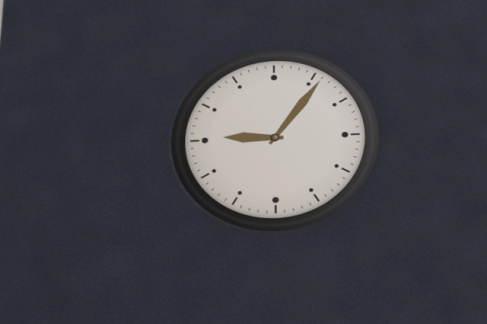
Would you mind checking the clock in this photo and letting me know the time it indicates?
9:06
